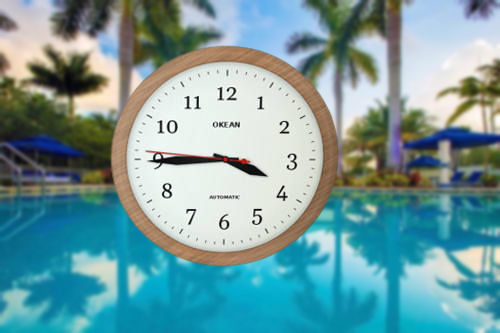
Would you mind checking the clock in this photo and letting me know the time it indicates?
3:44:46
